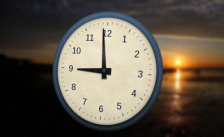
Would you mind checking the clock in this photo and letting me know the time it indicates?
8:59
